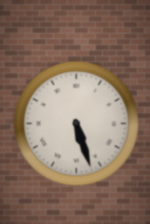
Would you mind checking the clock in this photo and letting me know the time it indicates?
5:27
